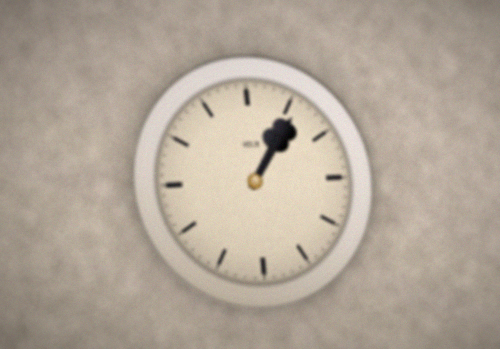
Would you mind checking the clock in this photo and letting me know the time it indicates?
1:06
